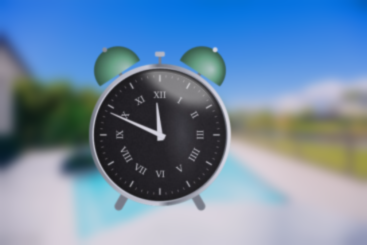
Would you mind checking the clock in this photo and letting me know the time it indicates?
11:49
